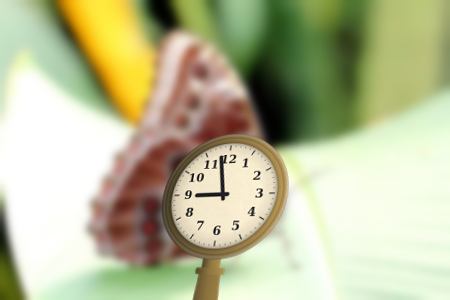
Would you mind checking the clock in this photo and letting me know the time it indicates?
8:58
